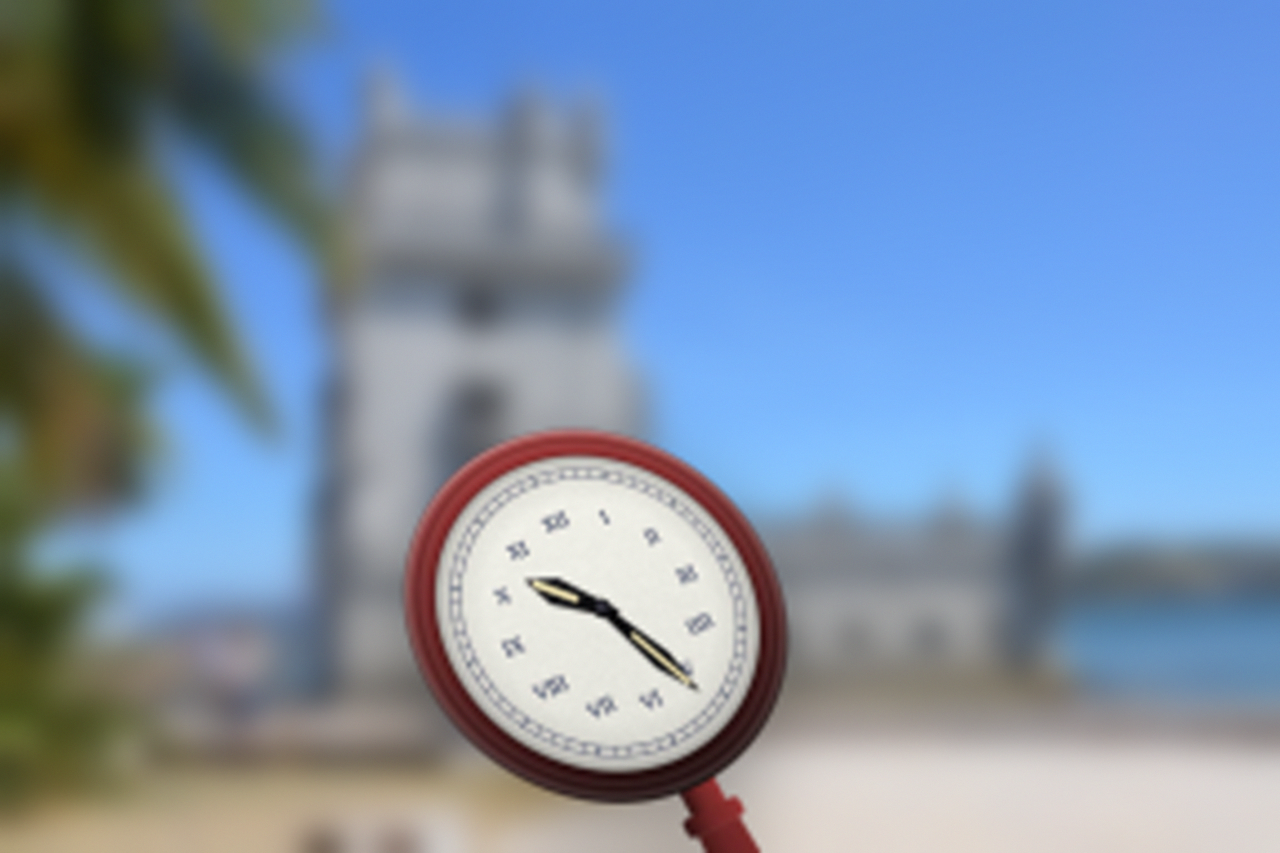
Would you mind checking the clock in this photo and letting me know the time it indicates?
10:26
